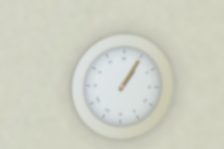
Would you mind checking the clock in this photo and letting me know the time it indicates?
1:05
